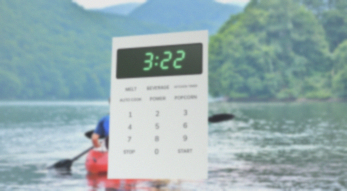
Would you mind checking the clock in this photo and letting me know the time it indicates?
3:22
